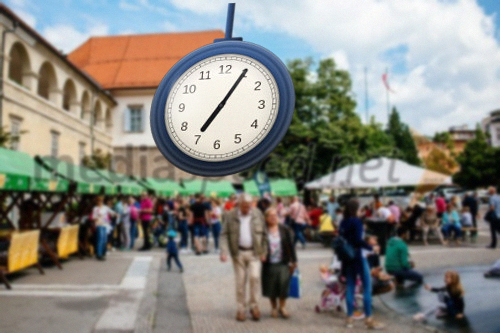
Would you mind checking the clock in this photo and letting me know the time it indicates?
7:05
